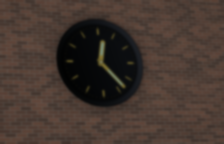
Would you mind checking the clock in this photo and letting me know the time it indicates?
12:23
